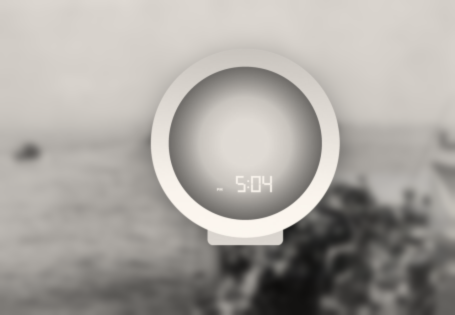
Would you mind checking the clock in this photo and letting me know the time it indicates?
5:04
